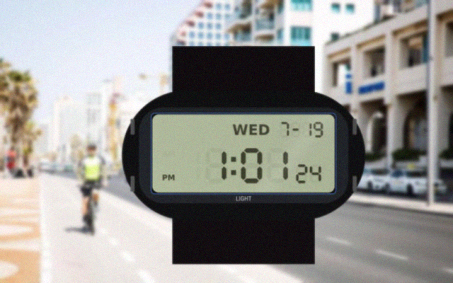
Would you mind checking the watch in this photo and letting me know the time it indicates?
1:01:24
